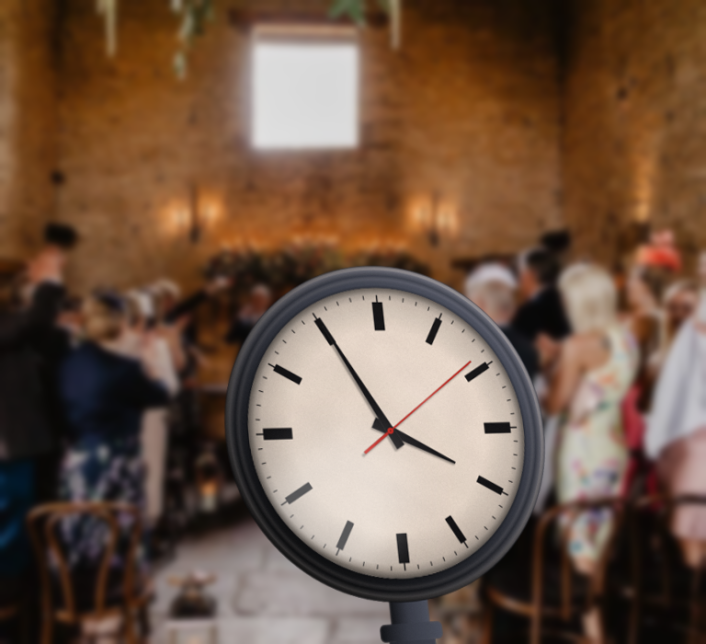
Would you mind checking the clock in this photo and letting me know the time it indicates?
3:55:09
